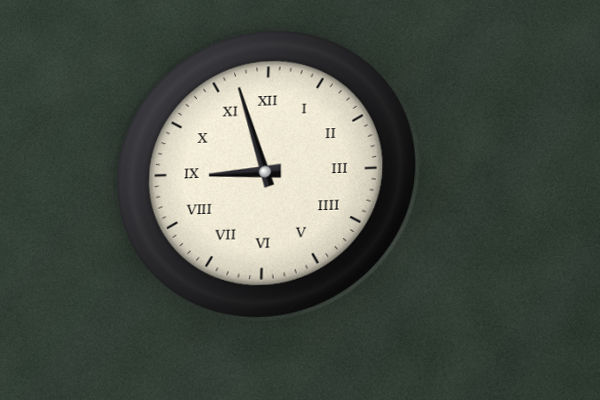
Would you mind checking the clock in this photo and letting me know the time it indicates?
8:57
